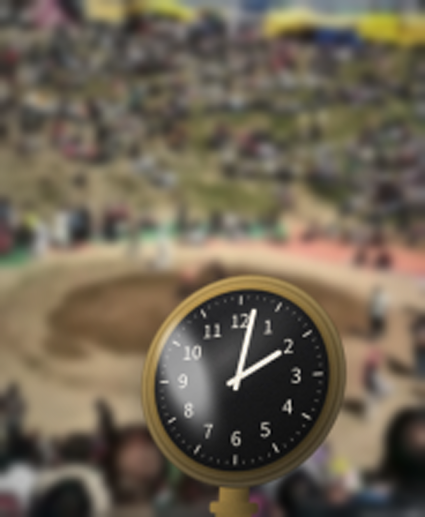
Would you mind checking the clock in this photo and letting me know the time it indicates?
2:02
